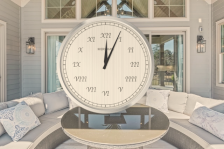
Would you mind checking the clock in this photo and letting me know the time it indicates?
12:04
